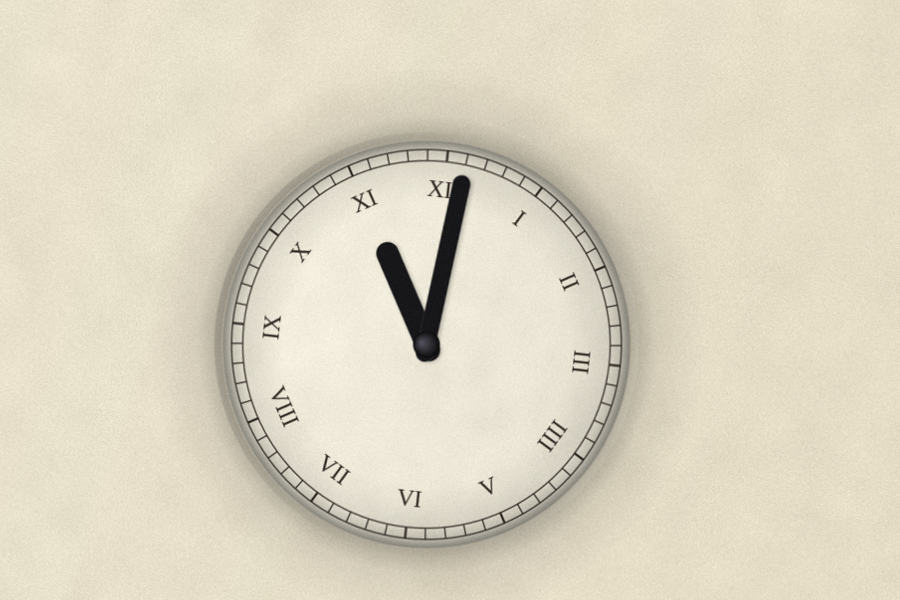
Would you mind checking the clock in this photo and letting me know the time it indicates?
11:01
